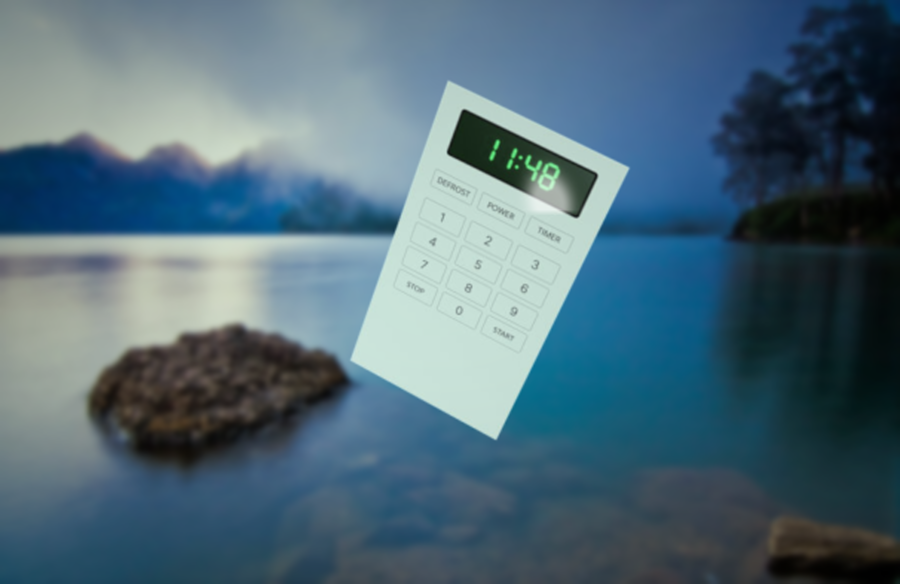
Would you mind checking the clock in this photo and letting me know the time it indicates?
11:48
